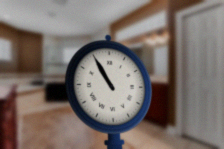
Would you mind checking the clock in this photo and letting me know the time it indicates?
10:55
